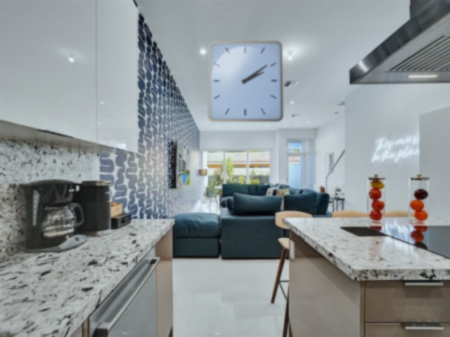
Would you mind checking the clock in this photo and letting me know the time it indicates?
2:09
